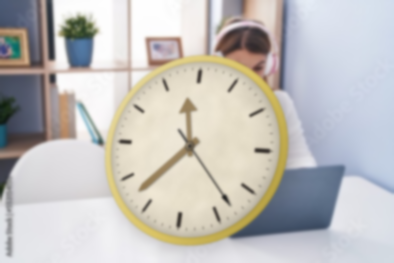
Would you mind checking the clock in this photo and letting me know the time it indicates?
11:37:23
